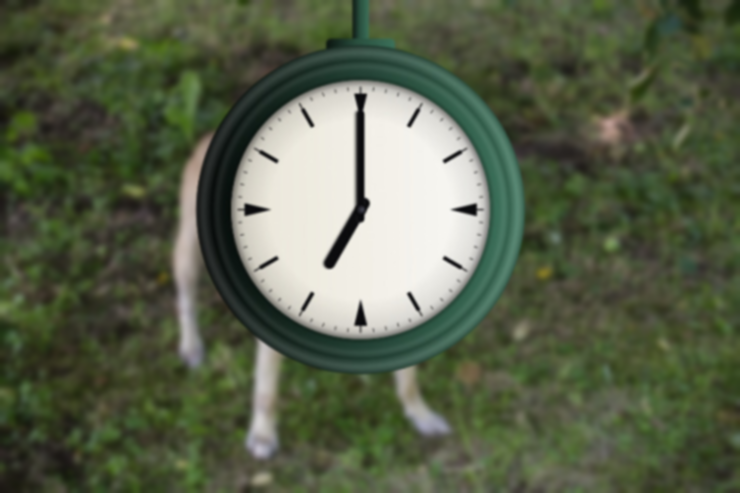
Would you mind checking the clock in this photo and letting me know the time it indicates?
7:00
